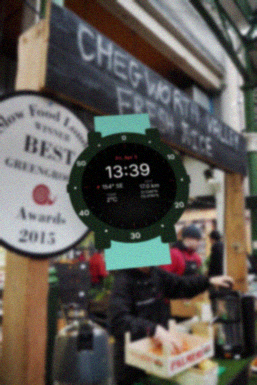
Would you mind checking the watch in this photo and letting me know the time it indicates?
13:39
